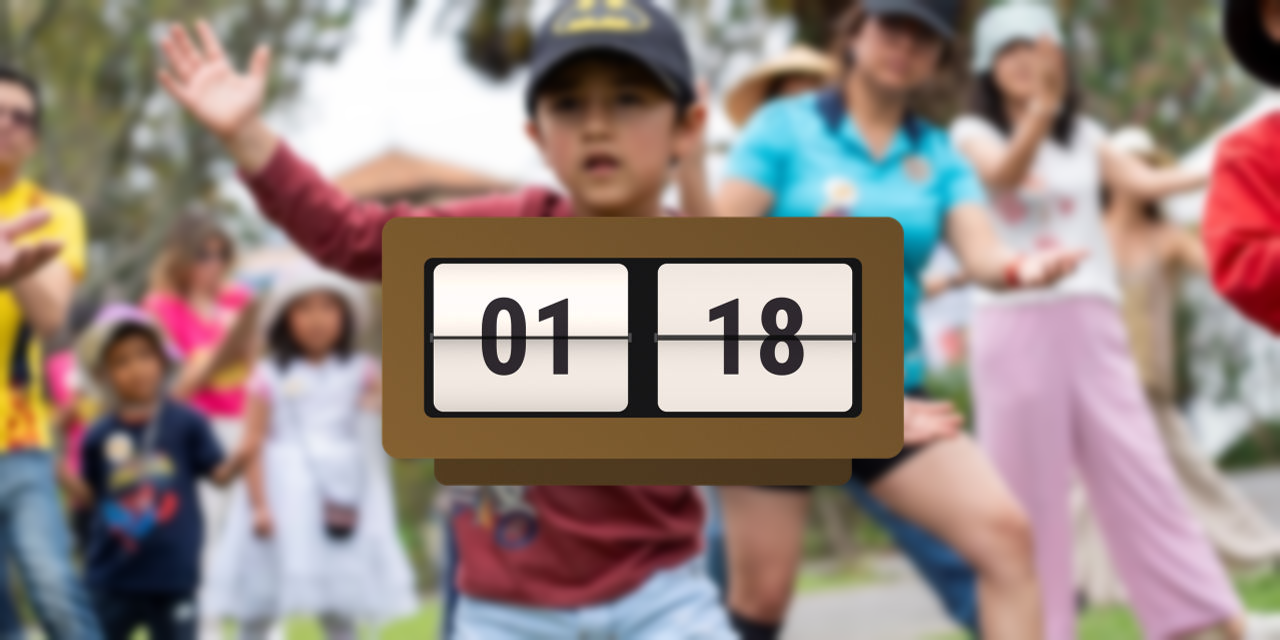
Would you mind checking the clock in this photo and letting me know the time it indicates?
1:18
